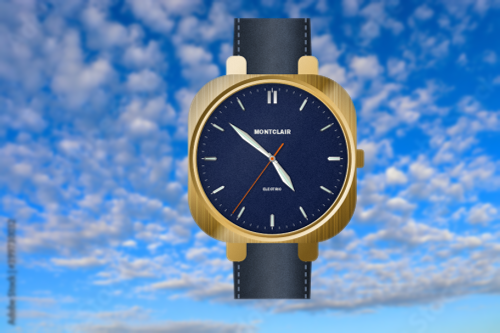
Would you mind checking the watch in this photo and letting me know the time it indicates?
4:51:36
